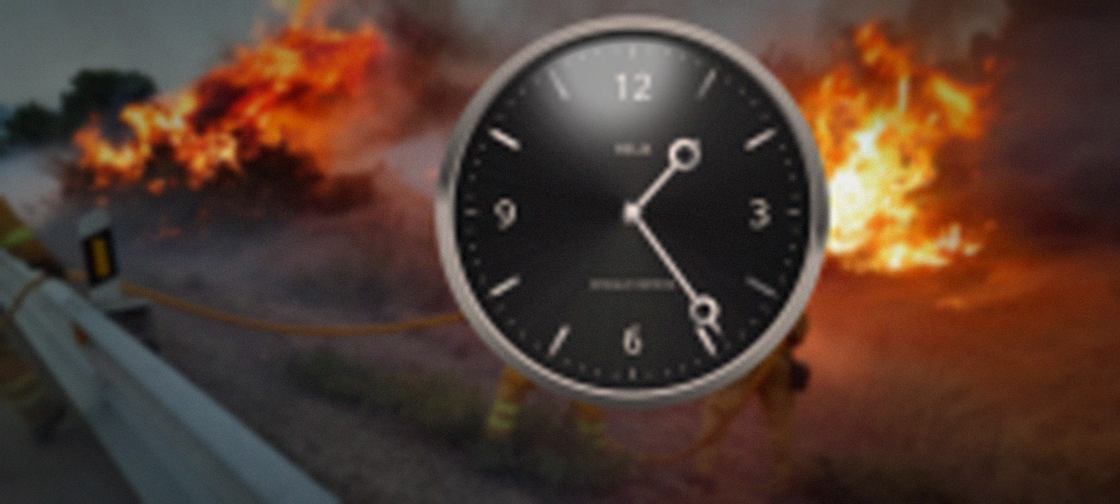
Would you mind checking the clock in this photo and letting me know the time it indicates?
1:24
